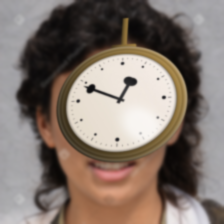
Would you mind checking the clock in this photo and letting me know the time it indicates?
12:49
